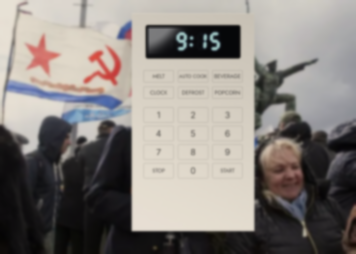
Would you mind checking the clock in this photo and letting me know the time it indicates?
9:15
